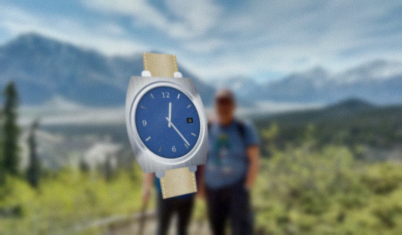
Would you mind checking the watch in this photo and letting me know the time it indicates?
12:24
